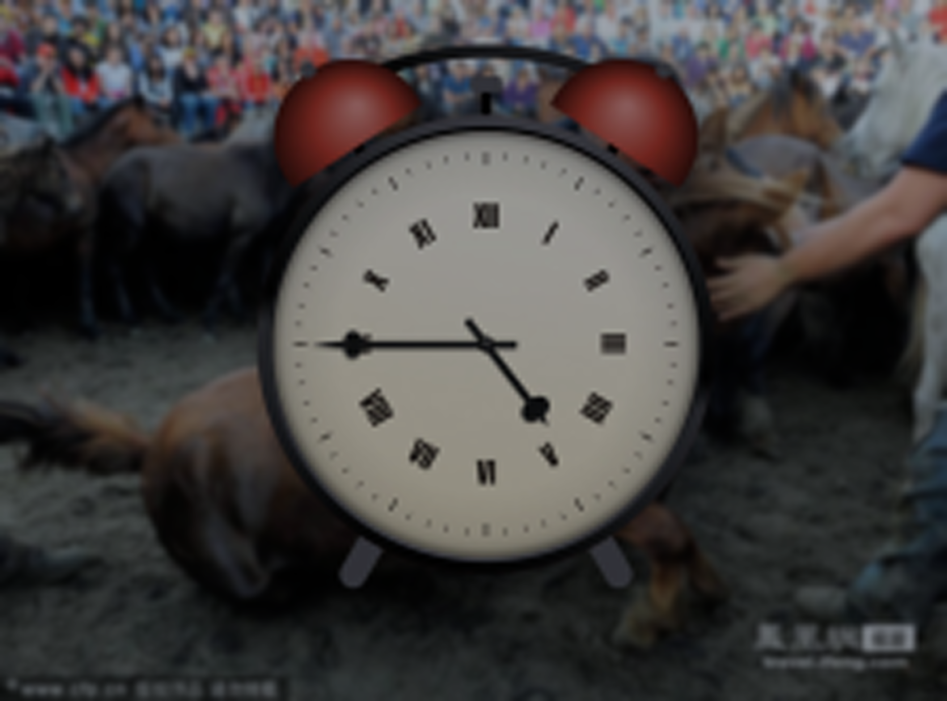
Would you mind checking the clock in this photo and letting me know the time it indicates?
4:45
